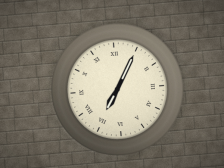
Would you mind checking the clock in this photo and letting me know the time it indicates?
7:05
